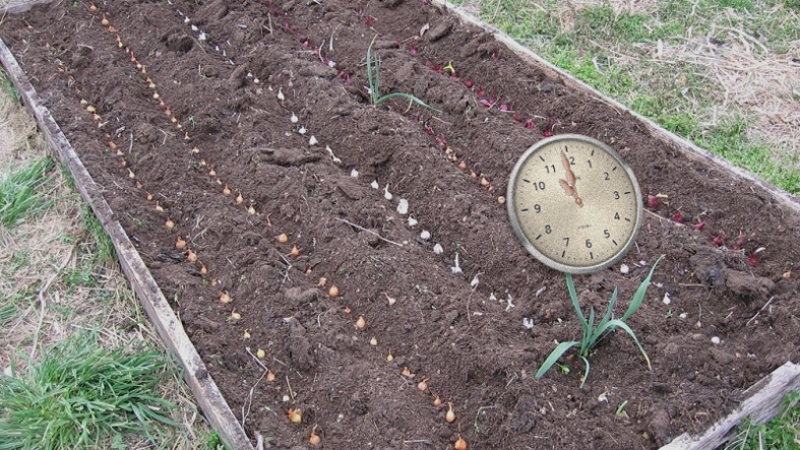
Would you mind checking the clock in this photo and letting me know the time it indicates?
10:59
